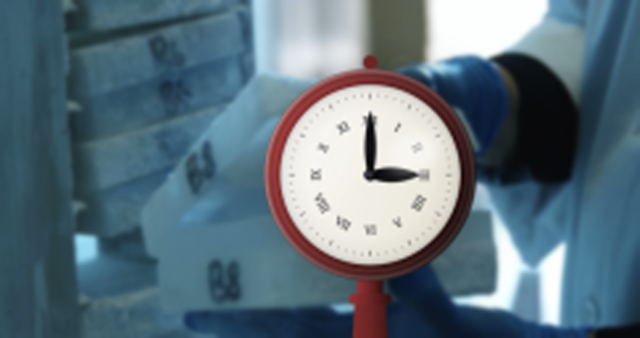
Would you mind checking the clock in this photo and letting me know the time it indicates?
3:00
